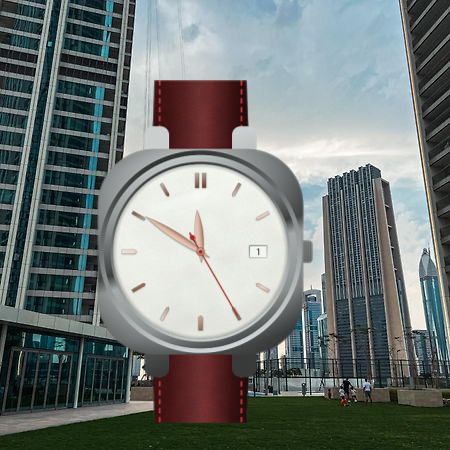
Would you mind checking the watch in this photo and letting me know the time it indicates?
11:50:25
